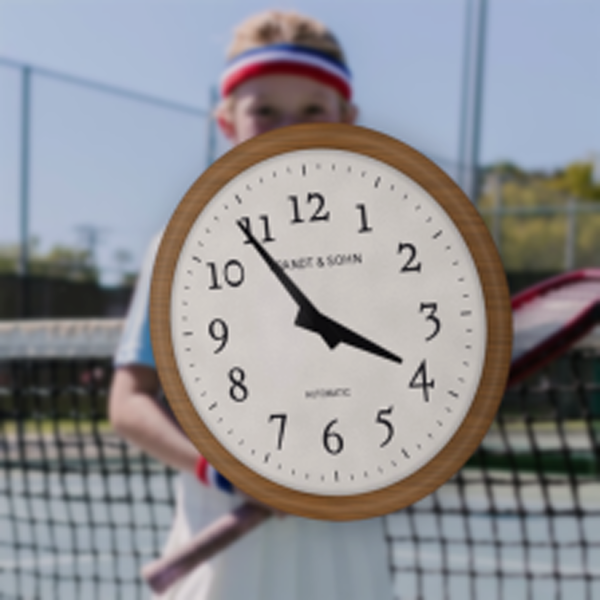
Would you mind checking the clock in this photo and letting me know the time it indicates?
3:54
